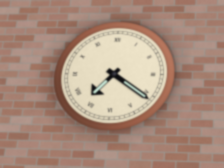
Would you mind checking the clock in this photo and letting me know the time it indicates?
7:21
